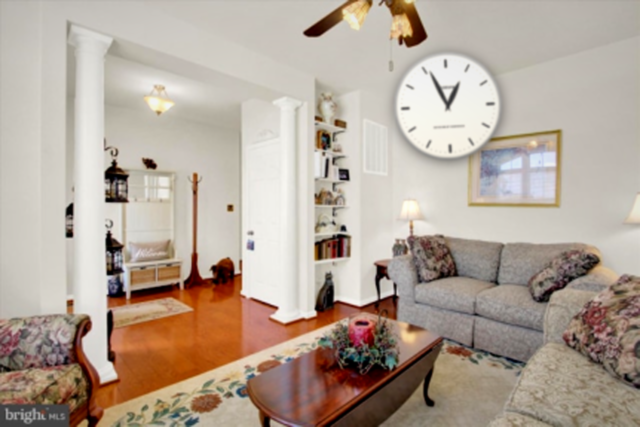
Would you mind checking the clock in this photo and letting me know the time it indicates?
12:56
